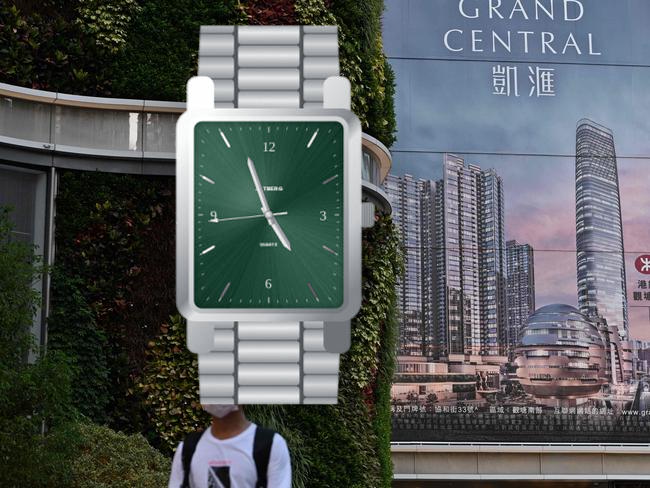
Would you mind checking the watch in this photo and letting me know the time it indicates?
4:56:44
